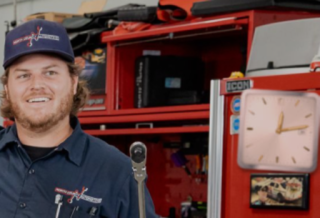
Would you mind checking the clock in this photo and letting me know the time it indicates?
12:13
